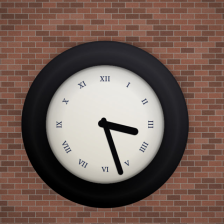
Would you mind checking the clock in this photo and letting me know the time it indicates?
3:27
